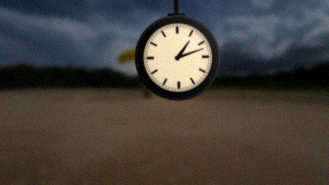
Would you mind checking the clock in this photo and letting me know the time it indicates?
1:12
